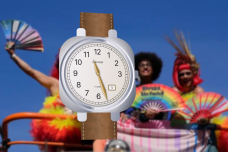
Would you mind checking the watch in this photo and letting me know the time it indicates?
11:27
